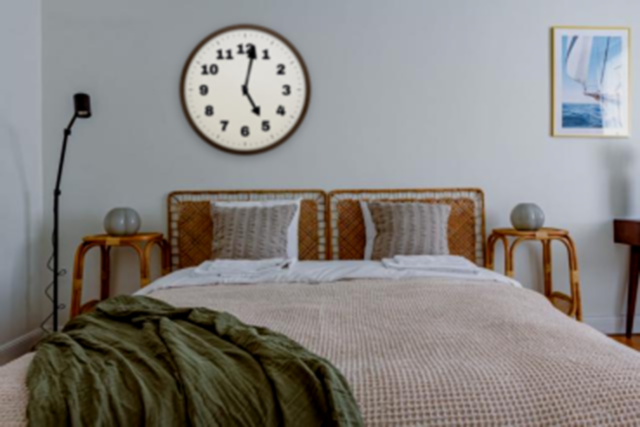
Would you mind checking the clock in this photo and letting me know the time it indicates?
5:02
